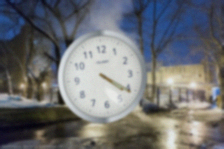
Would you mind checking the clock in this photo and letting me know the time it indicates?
4:21
